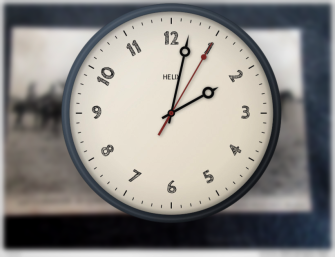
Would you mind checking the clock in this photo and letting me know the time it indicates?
2:02:05
